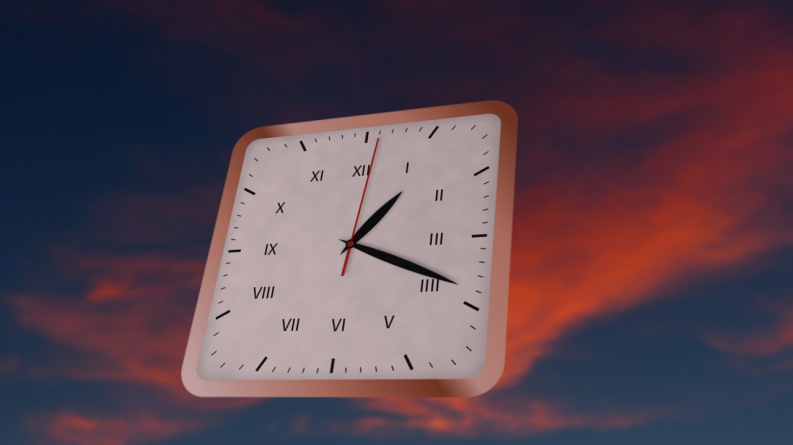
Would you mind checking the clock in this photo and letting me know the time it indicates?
1:19:01
